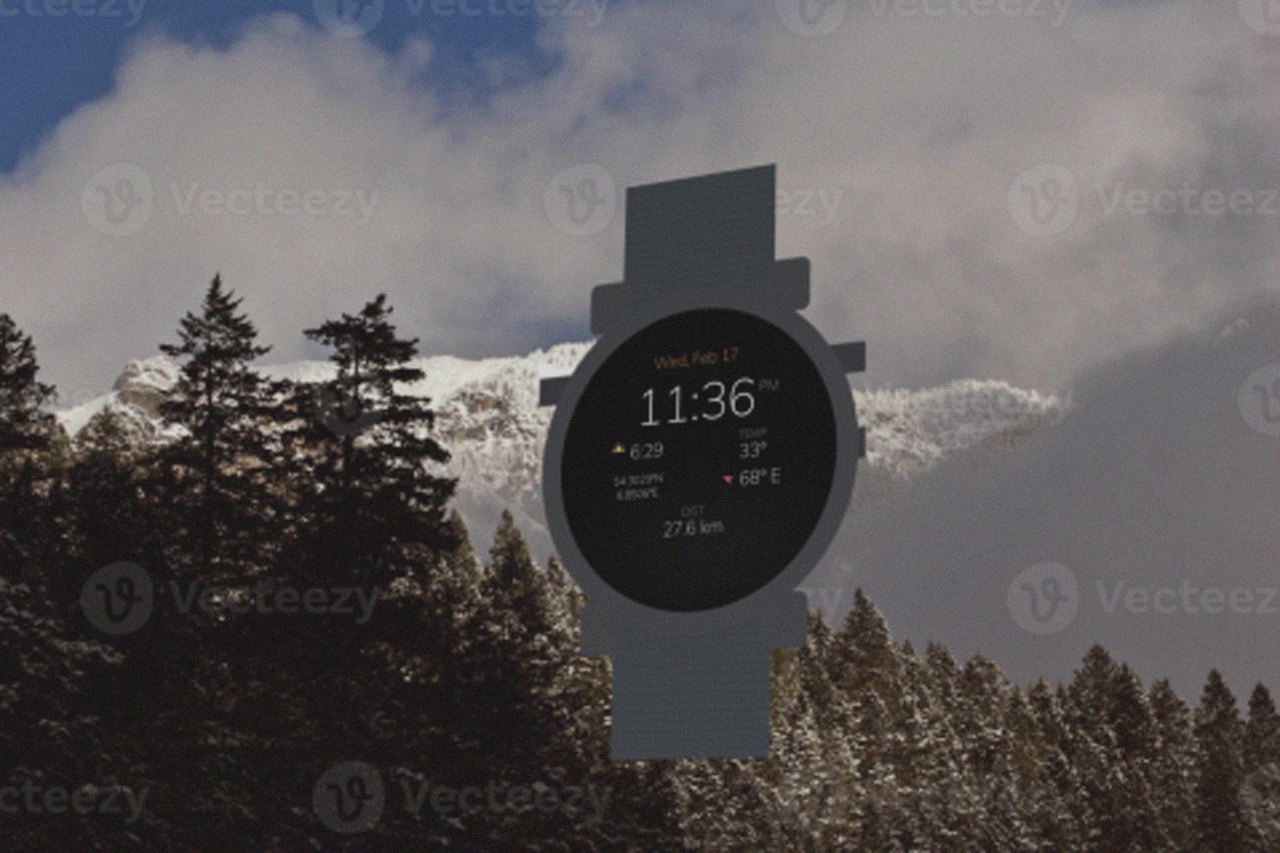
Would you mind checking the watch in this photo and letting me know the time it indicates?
11:36
